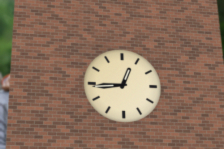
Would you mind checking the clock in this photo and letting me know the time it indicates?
12:44
